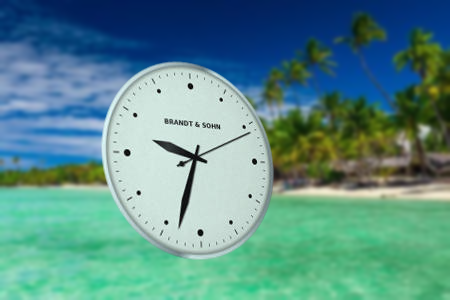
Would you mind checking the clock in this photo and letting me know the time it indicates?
9:33:11
